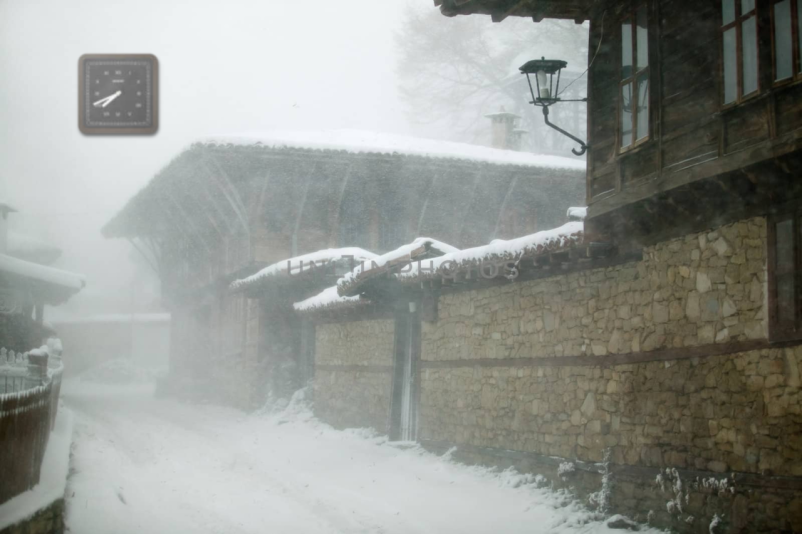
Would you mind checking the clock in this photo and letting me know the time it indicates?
7:41
